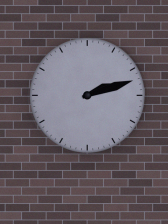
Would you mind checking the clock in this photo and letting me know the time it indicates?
2:12
